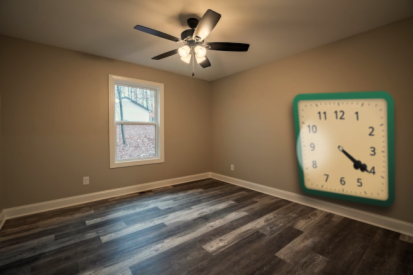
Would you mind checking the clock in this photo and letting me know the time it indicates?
4:21
